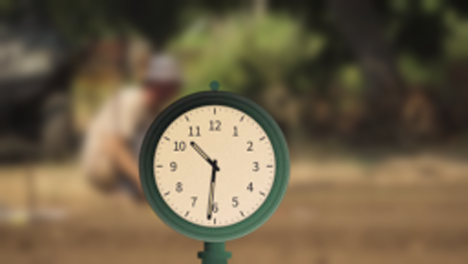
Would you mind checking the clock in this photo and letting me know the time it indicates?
10:31
